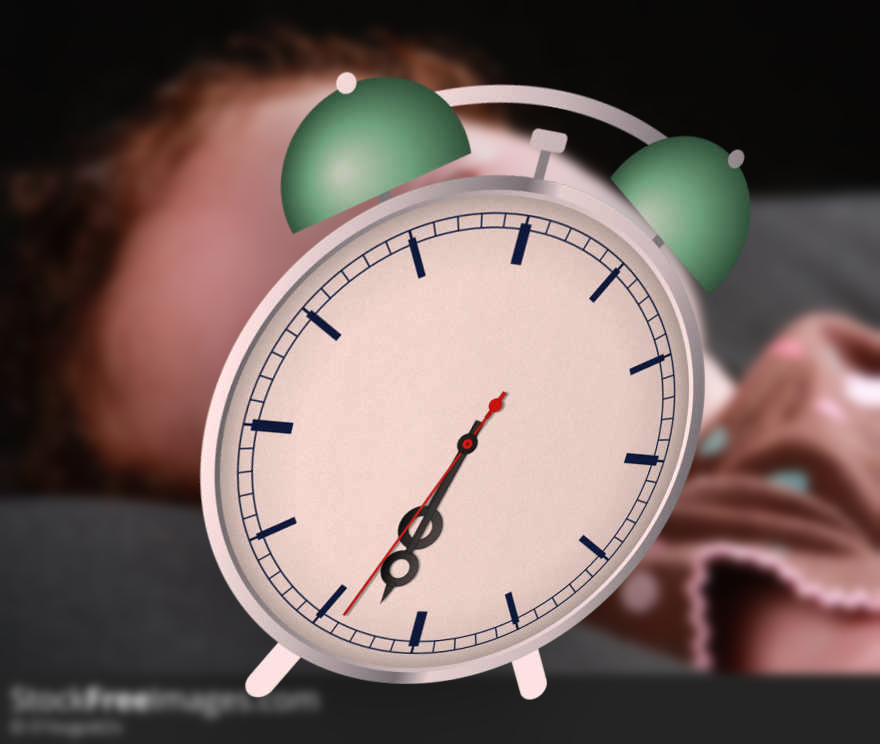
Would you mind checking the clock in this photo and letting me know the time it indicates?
6:32:34
